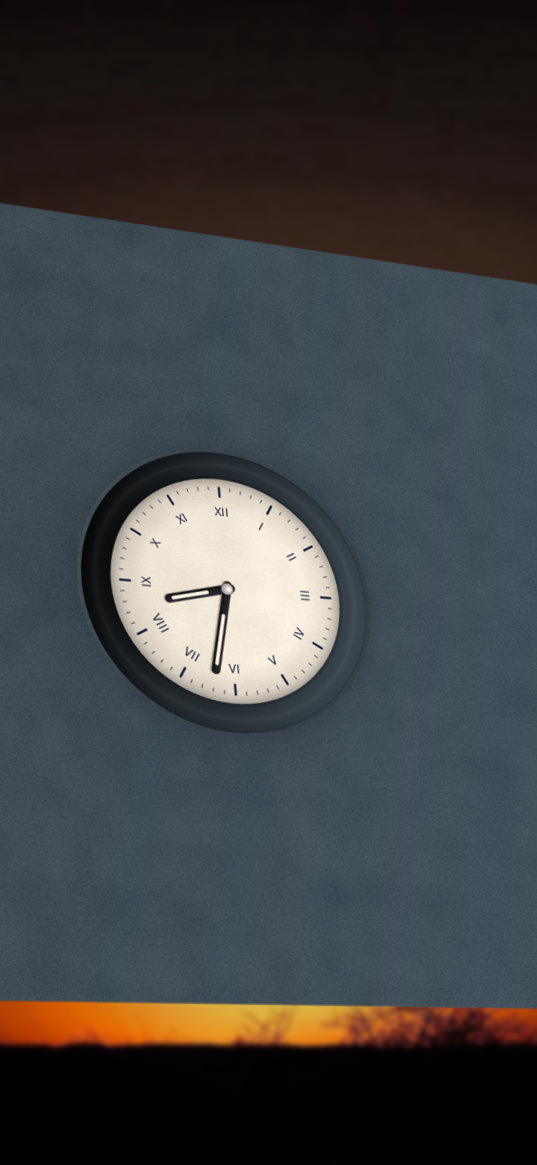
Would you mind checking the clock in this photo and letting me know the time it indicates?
8:32
